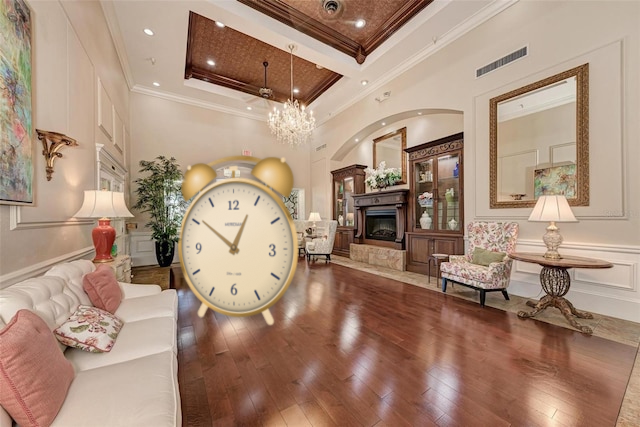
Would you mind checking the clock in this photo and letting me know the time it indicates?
12:51
